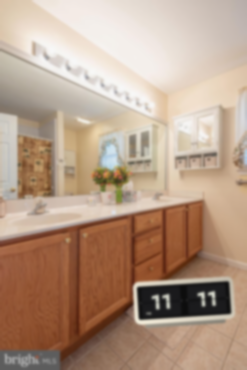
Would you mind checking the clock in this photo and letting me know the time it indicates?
11:11
